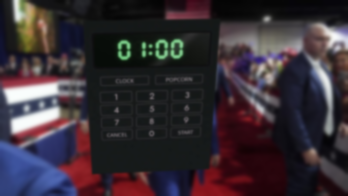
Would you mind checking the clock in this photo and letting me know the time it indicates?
1:00
